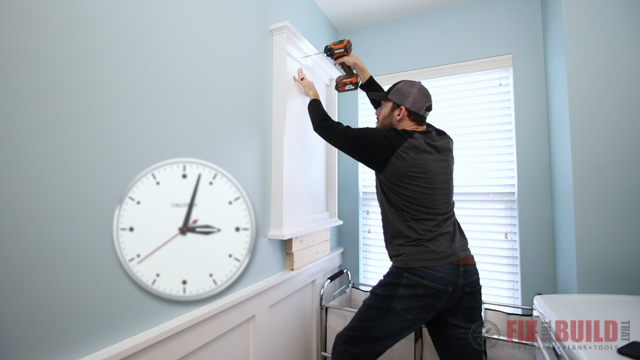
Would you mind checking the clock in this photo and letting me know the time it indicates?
3:02:39
